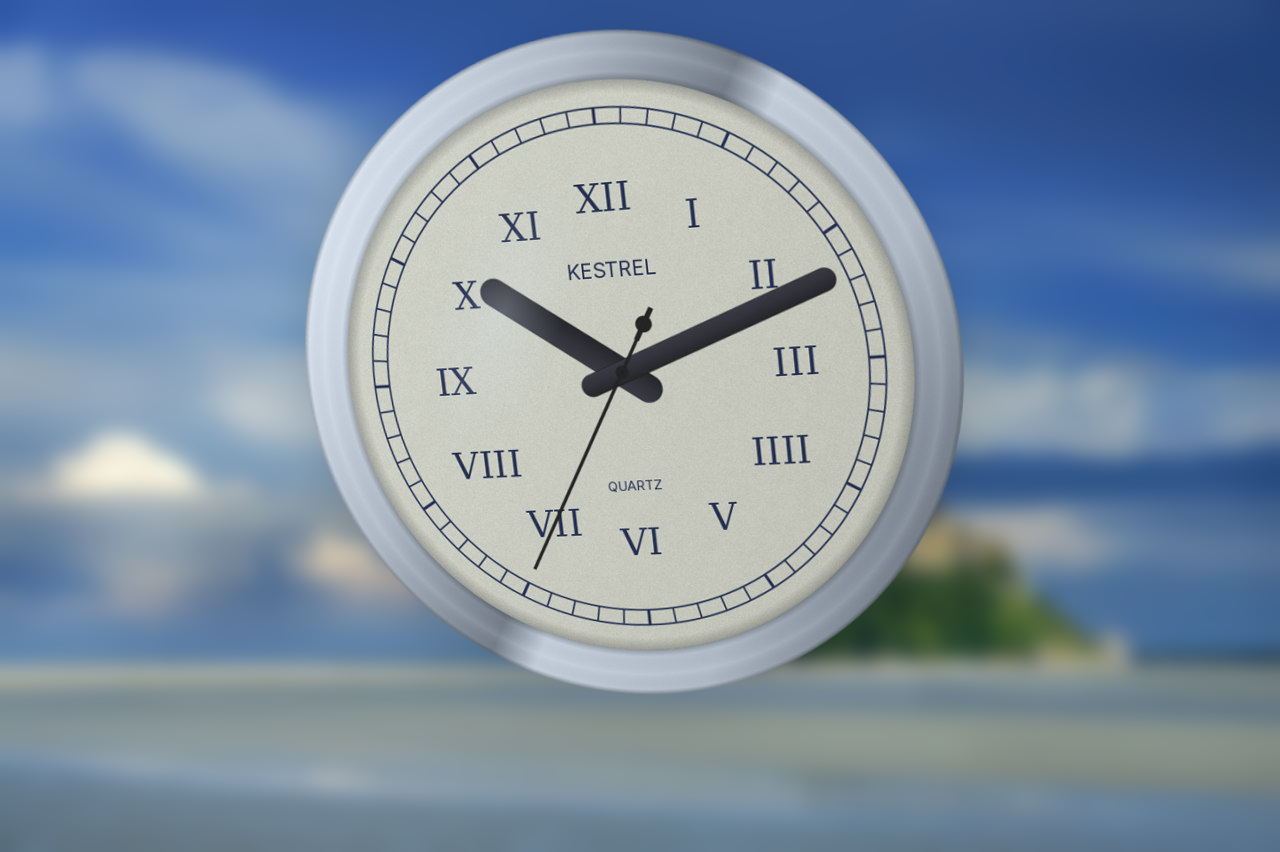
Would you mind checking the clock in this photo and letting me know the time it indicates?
10:11:35
